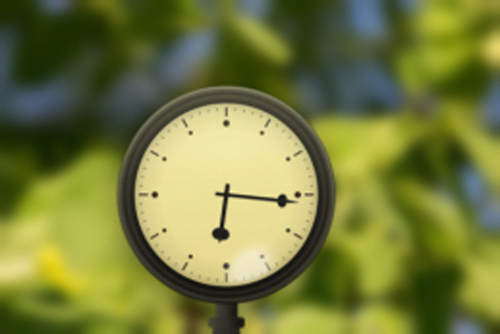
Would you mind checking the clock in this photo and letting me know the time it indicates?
6:16
